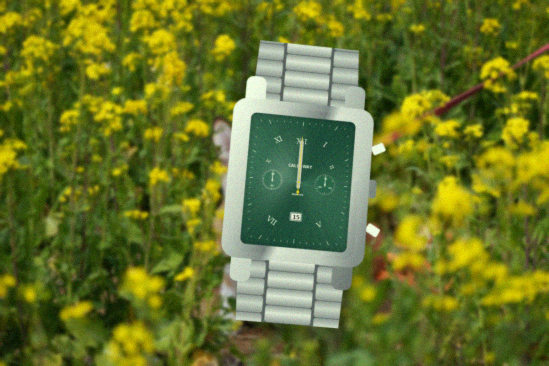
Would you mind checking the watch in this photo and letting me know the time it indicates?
12:00
